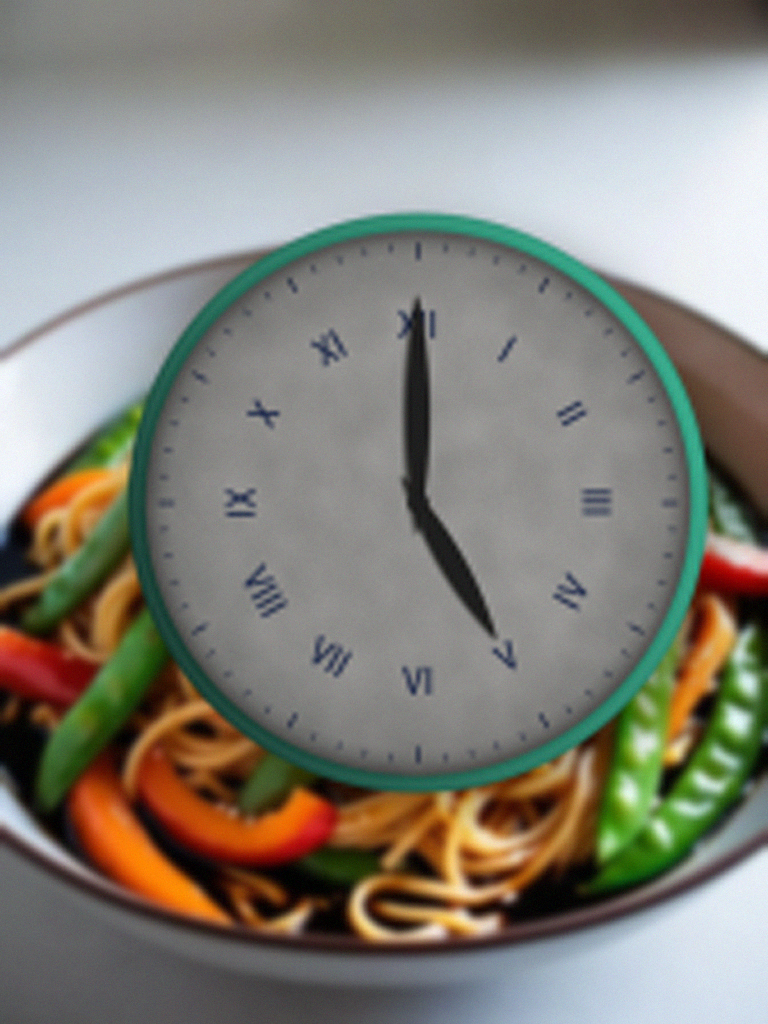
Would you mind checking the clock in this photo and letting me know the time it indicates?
5:00
